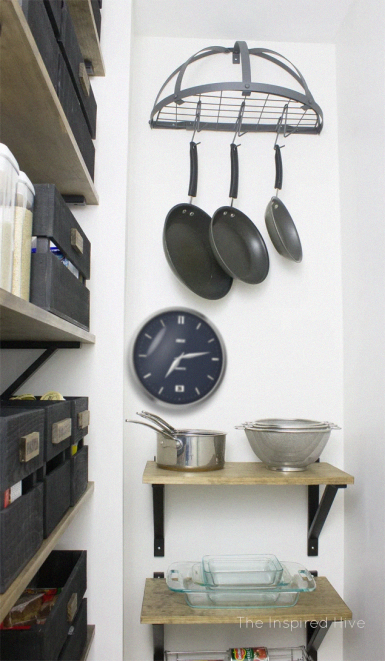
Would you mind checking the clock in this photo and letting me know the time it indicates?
7:13
